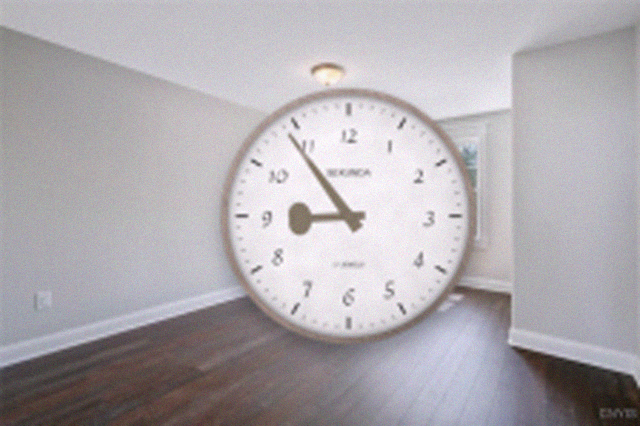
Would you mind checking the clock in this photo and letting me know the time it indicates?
8:54
